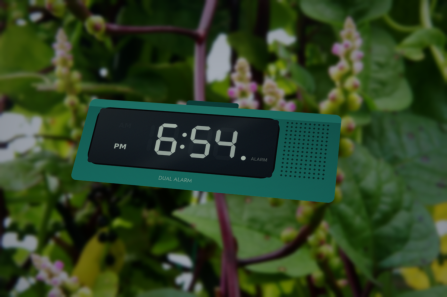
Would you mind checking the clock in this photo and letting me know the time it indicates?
6:54
